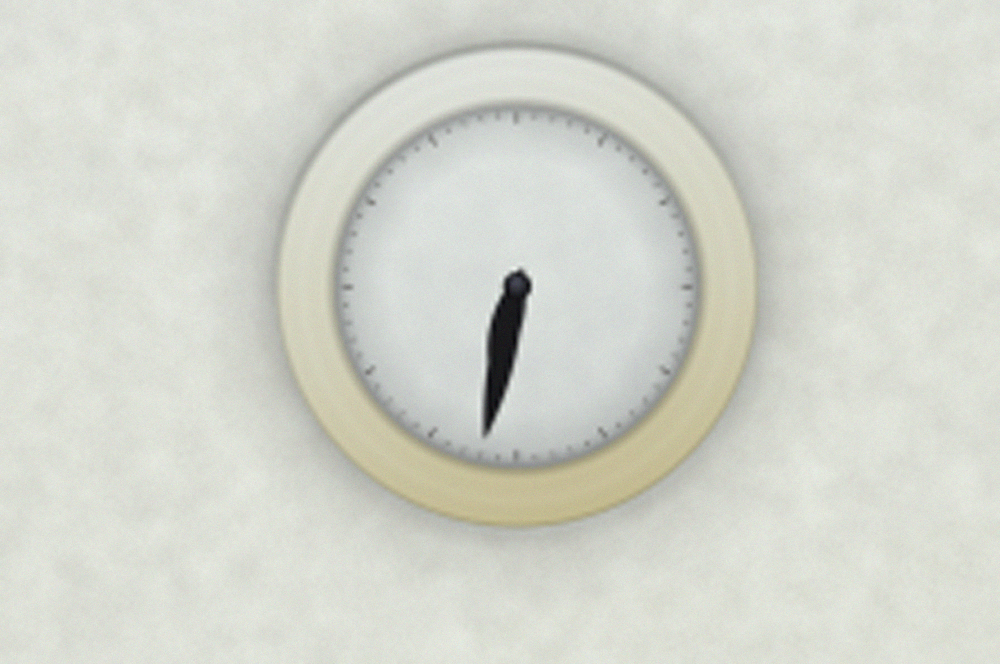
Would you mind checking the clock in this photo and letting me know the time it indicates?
6:32
